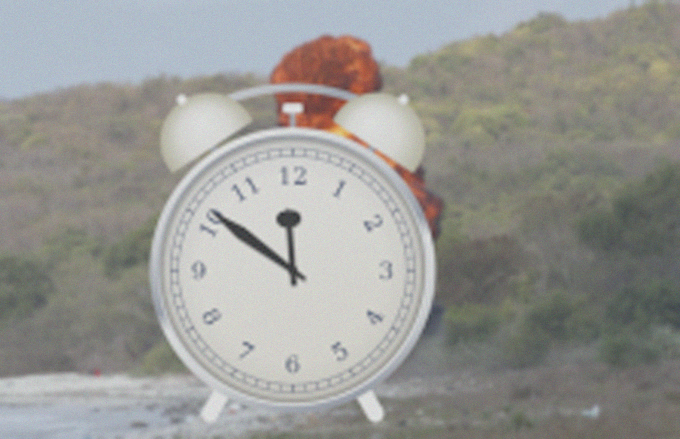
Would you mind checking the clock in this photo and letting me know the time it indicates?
11:51
